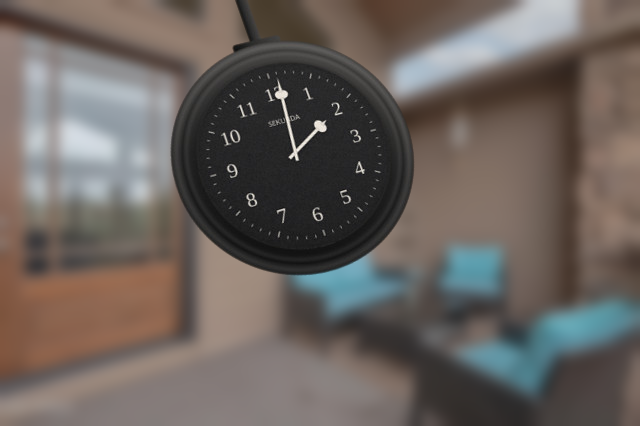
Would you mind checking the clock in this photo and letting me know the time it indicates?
2:01
